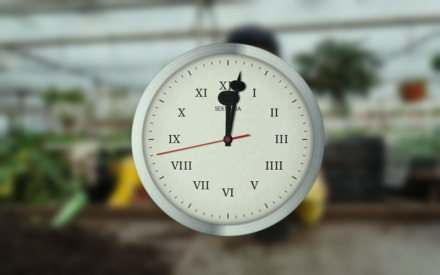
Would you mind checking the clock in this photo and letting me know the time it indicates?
12:01:43
